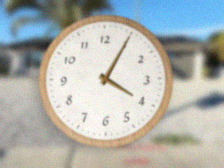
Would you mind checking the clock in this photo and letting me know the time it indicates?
4:05
